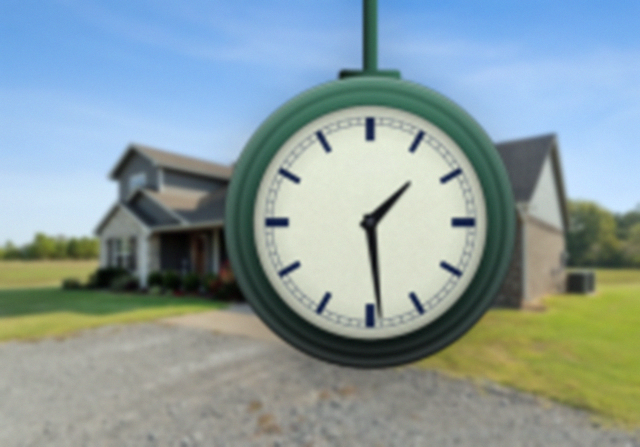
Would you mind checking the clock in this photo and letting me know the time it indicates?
1:29
